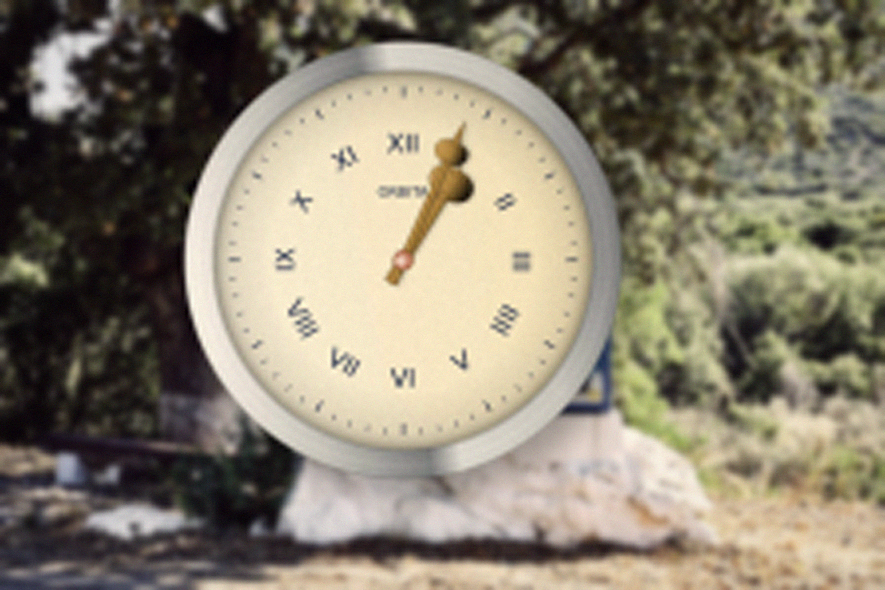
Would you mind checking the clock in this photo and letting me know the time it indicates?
1:04
